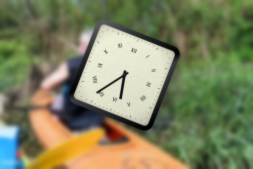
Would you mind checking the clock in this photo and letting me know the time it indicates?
5:36
